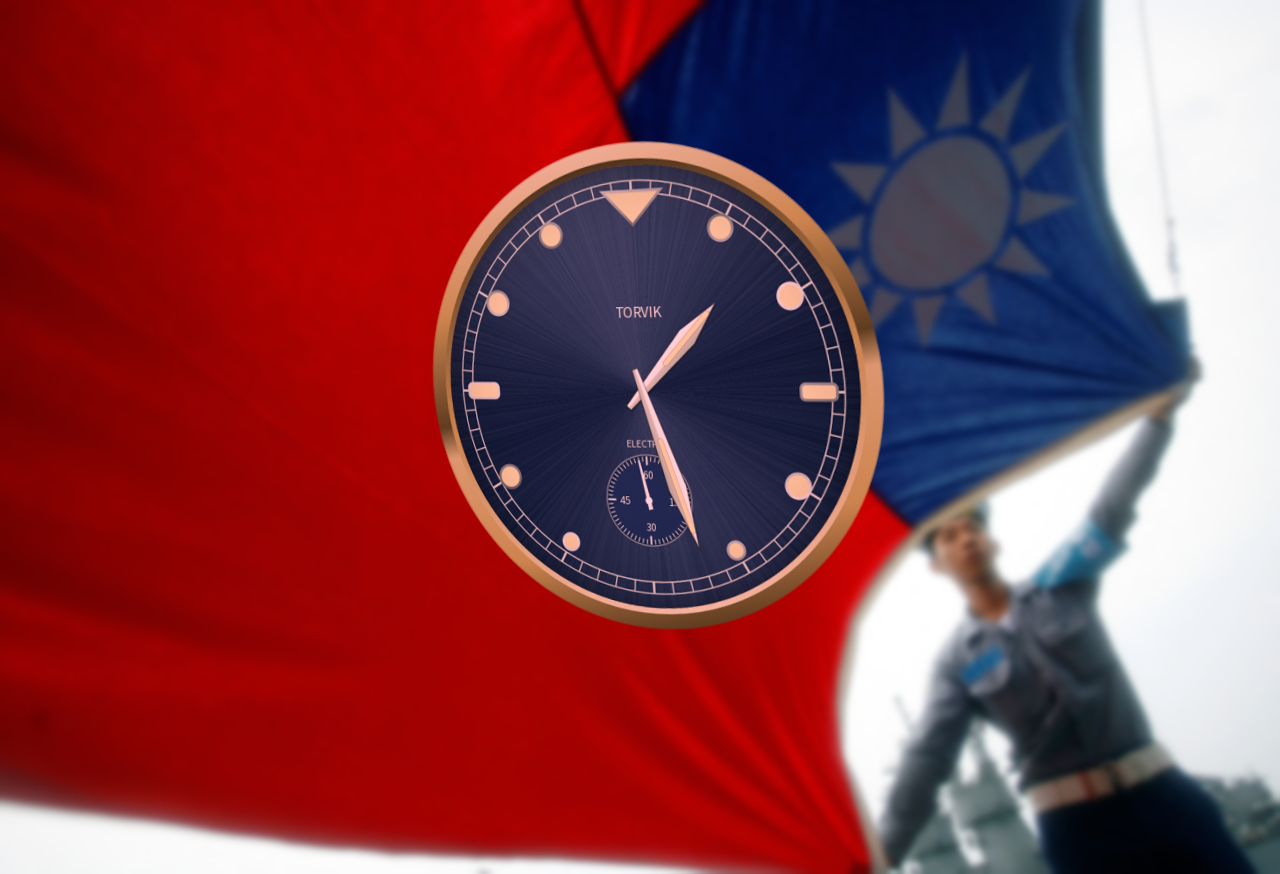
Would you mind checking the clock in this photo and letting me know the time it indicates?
1:26:58
